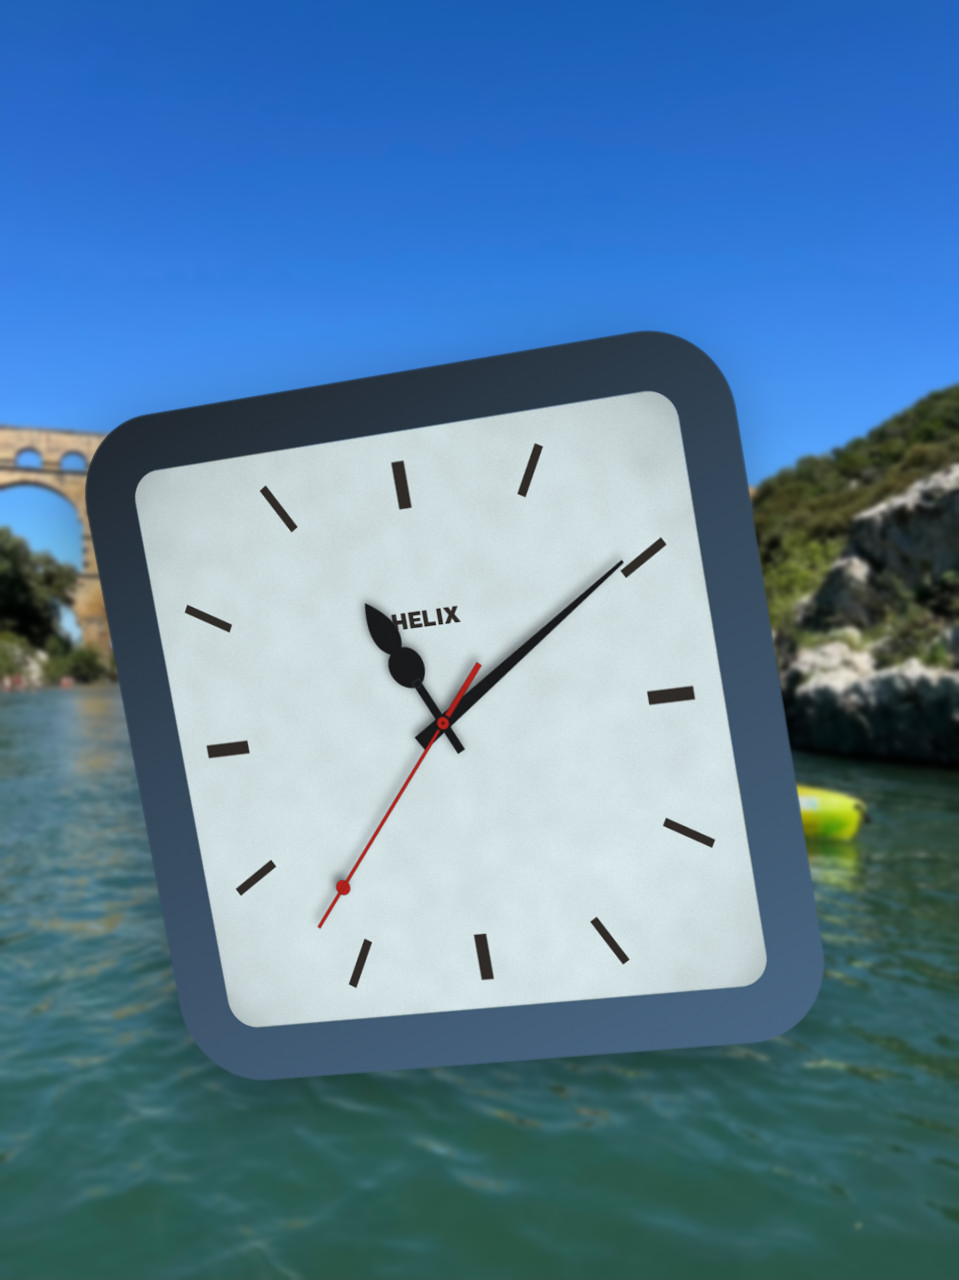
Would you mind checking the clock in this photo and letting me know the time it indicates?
11:09:37
